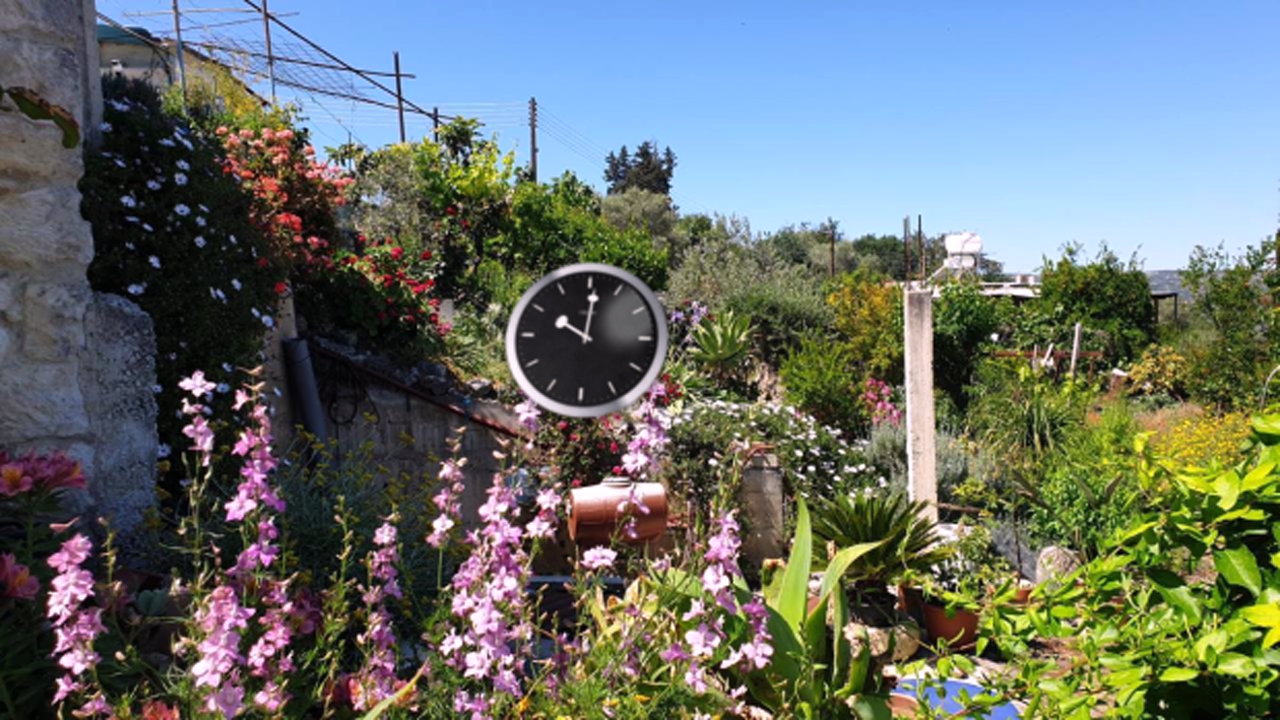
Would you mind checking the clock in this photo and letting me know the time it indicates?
10:01
